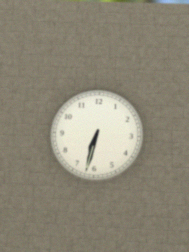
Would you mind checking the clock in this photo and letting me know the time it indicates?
6:32
